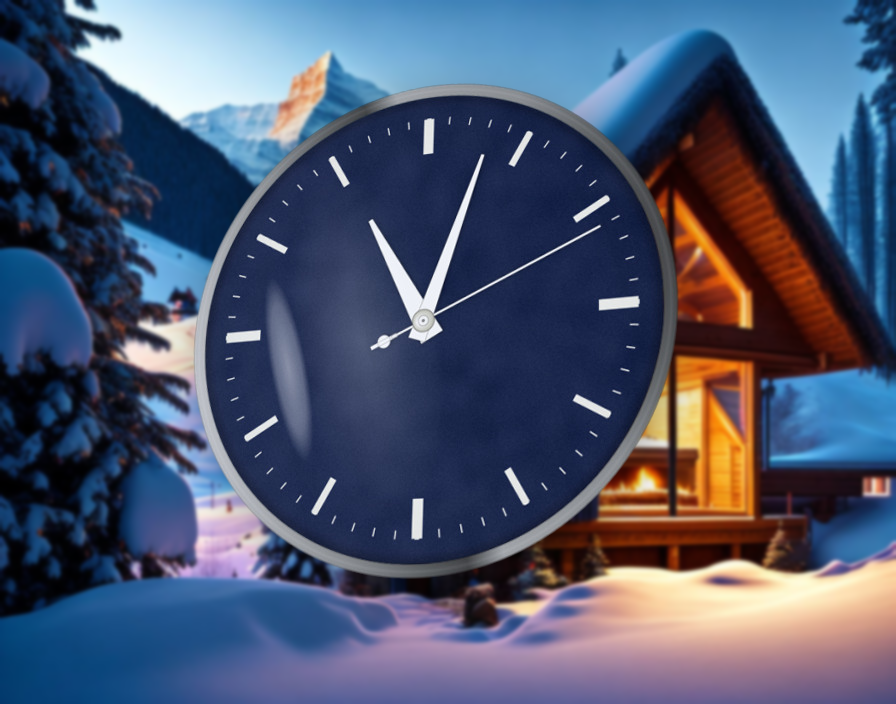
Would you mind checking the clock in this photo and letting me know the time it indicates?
11:03:11
